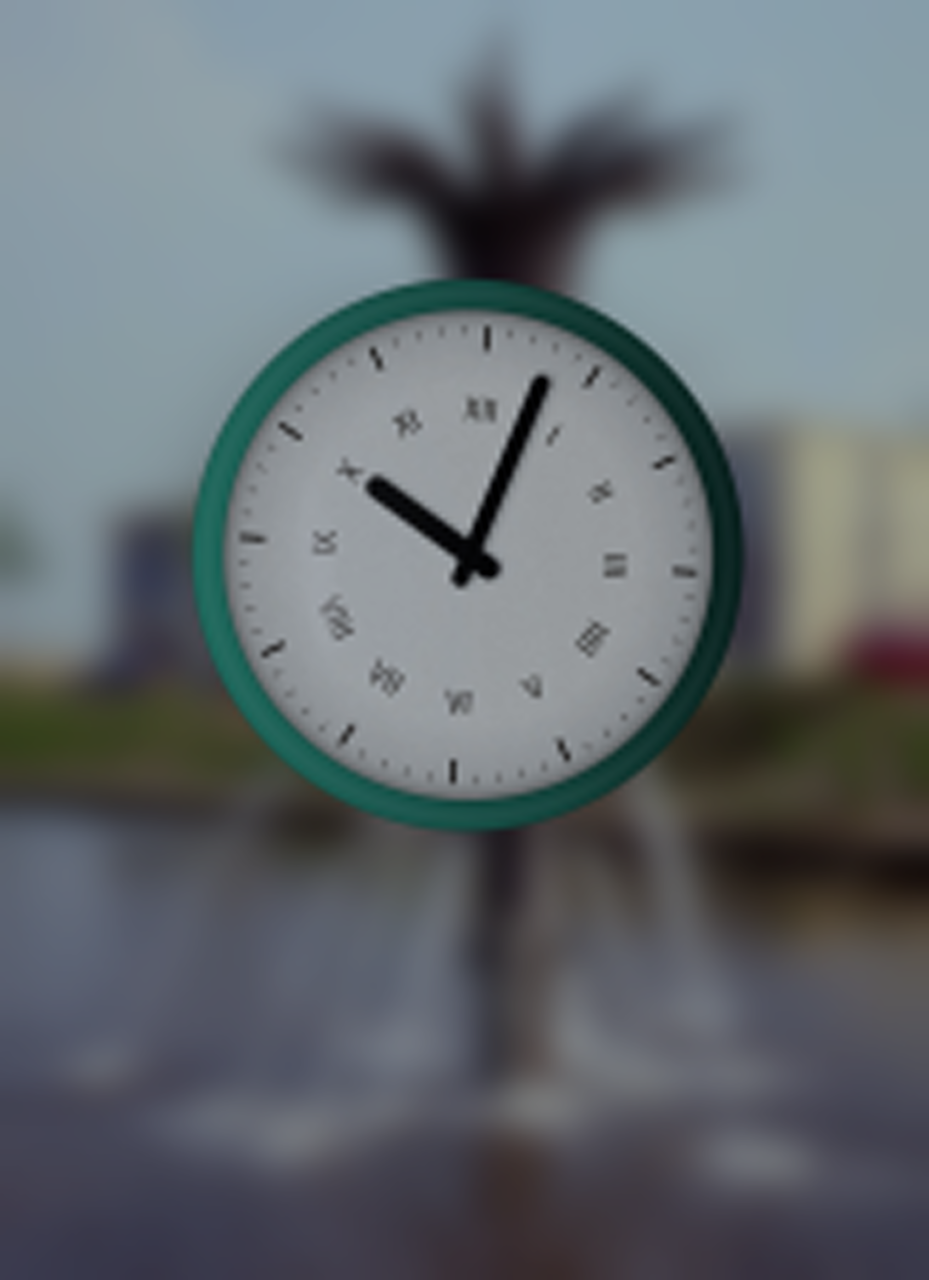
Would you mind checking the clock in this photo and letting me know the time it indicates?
10:03
